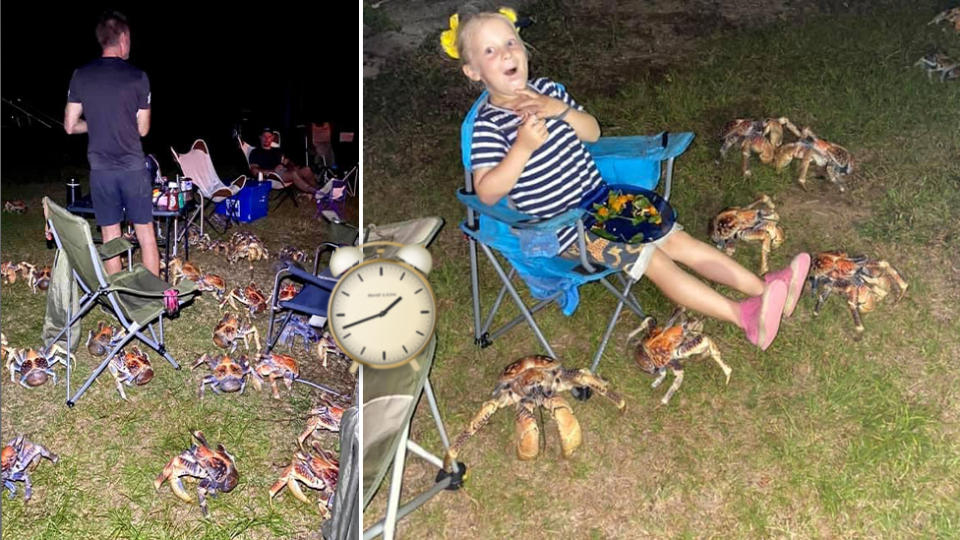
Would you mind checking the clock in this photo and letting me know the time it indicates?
1:42
